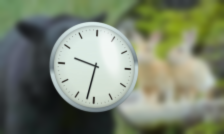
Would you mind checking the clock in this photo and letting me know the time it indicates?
9:32
